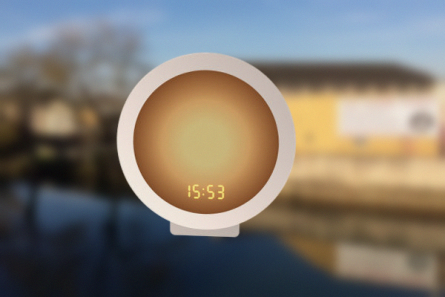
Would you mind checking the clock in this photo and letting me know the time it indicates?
15:53
